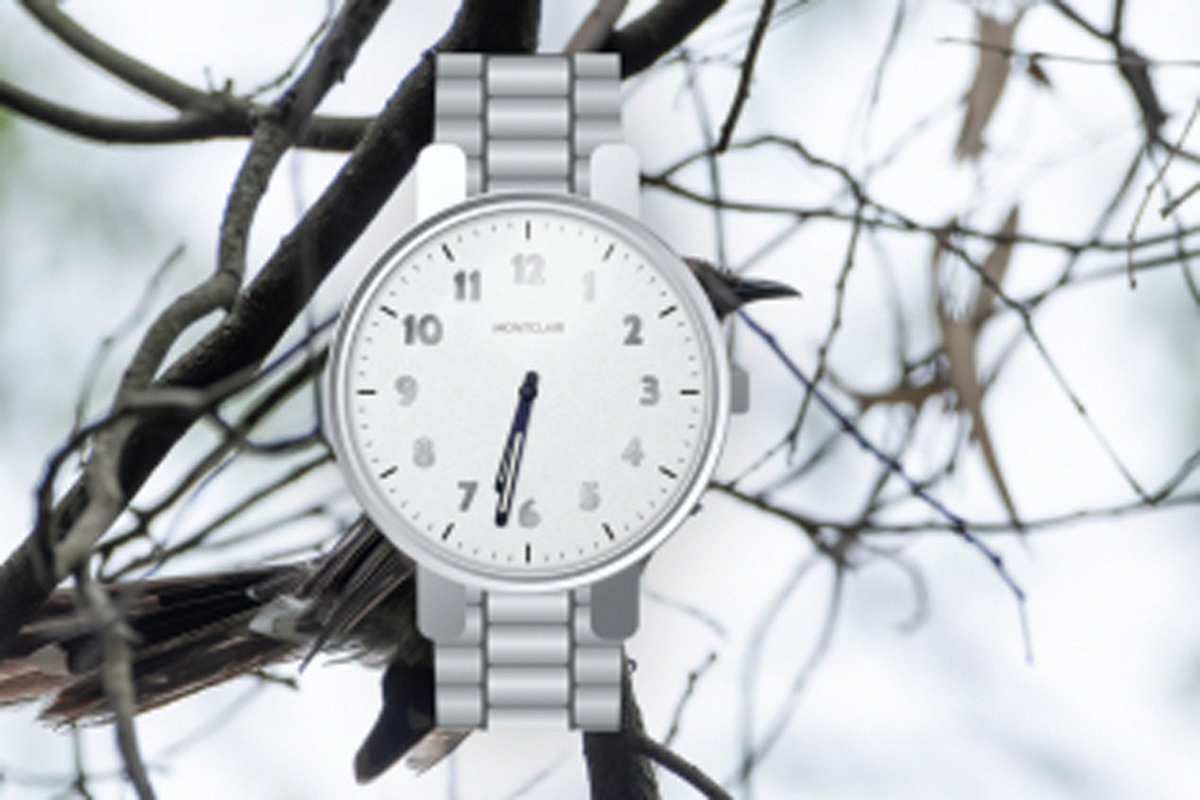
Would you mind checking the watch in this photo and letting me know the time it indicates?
6:32
